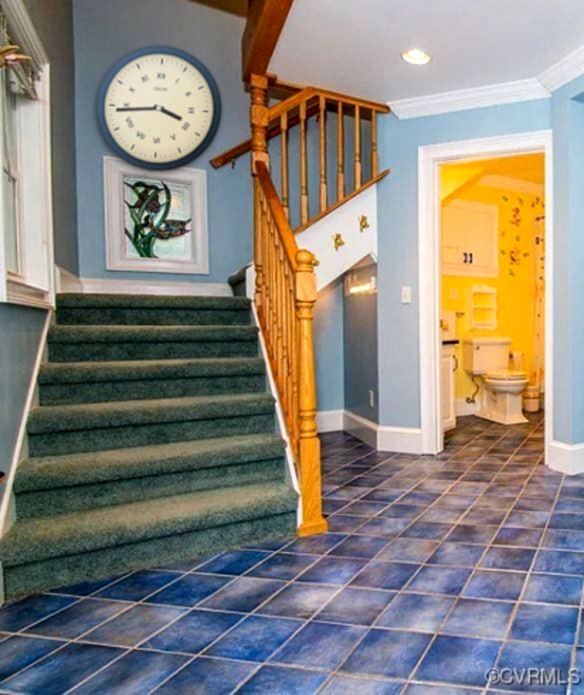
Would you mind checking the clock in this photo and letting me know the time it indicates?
3:44
